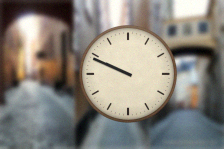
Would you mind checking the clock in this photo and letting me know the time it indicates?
9:49
